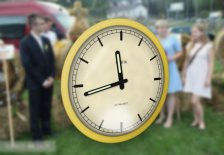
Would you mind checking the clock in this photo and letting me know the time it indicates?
11:43
